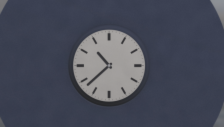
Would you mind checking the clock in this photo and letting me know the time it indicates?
10:38
